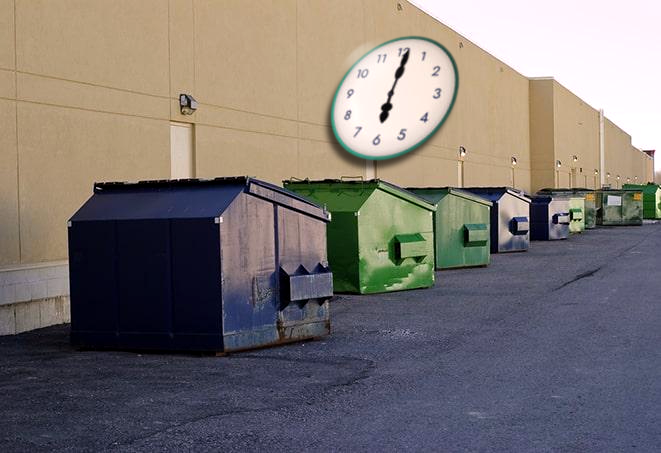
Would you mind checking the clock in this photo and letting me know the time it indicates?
6:01
